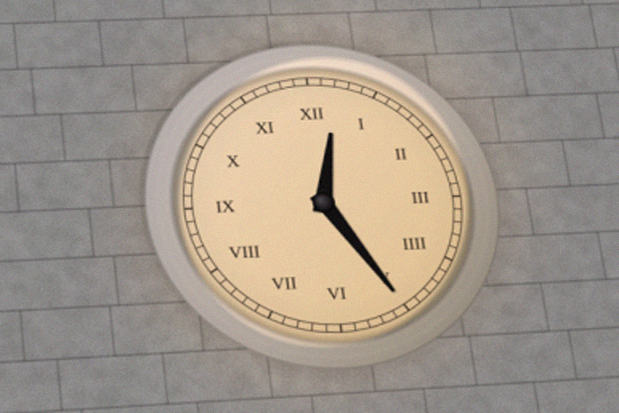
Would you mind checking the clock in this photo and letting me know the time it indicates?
12:25
